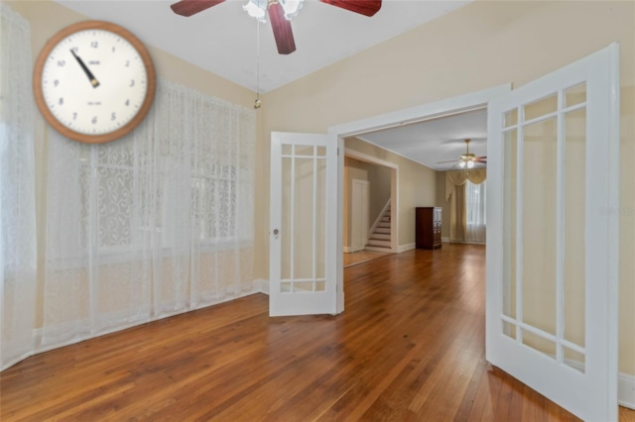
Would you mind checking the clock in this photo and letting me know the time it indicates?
10:54
